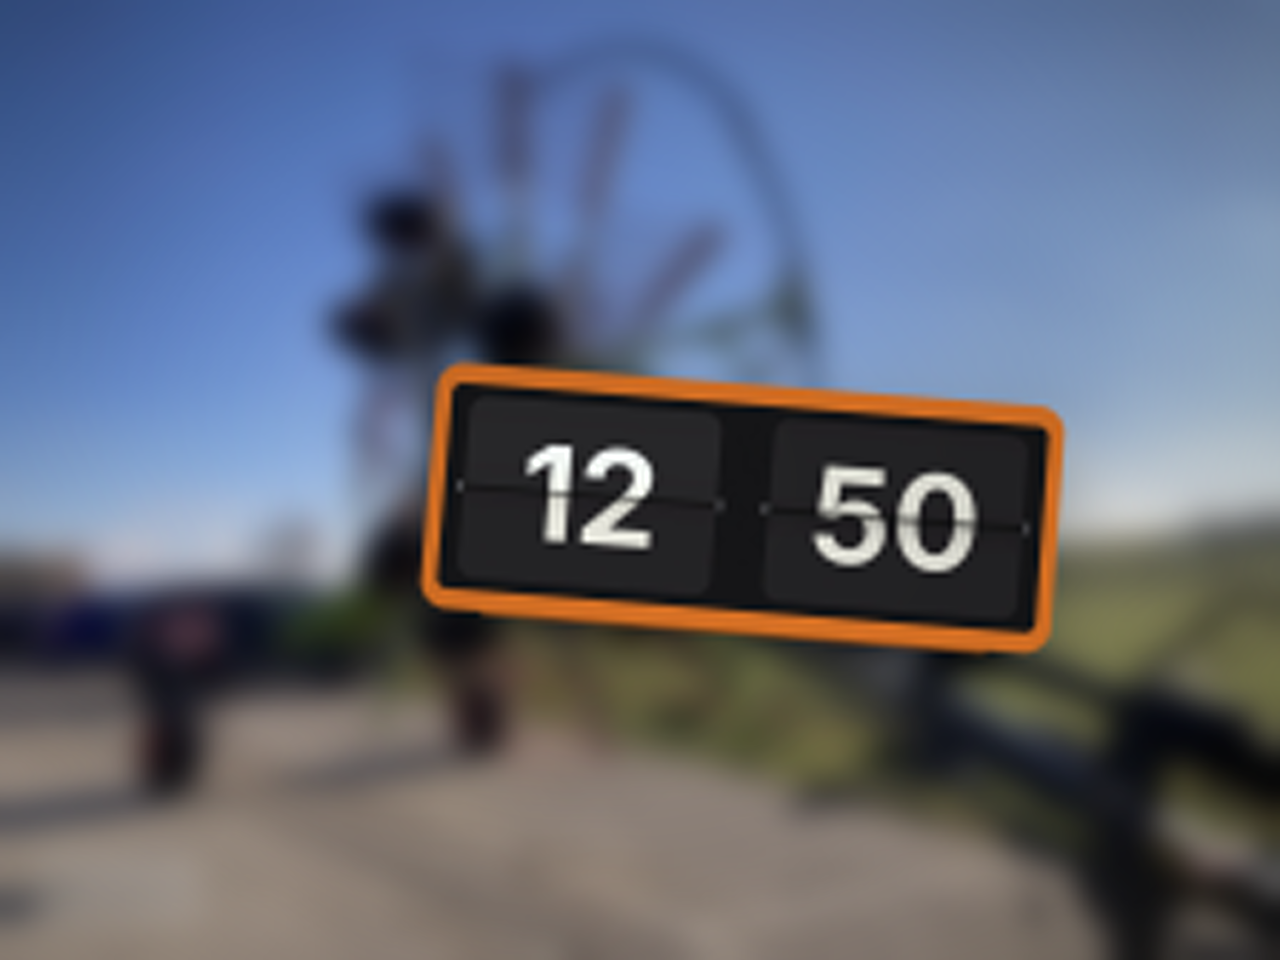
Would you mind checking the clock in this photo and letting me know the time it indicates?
12:50
